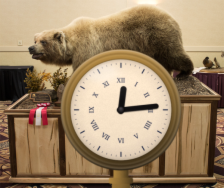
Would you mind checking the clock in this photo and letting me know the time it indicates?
12:14
